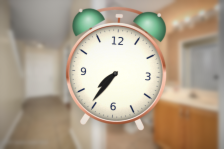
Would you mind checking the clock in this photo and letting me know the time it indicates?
7:36
